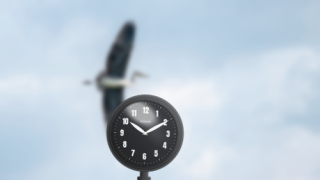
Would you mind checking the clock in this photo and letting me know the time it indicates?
10:10
